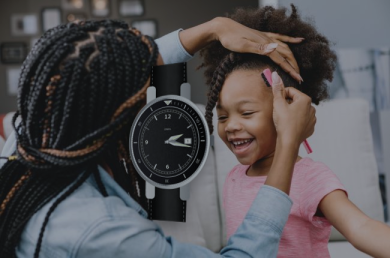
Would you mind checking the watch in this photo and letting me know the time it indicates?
2:17
